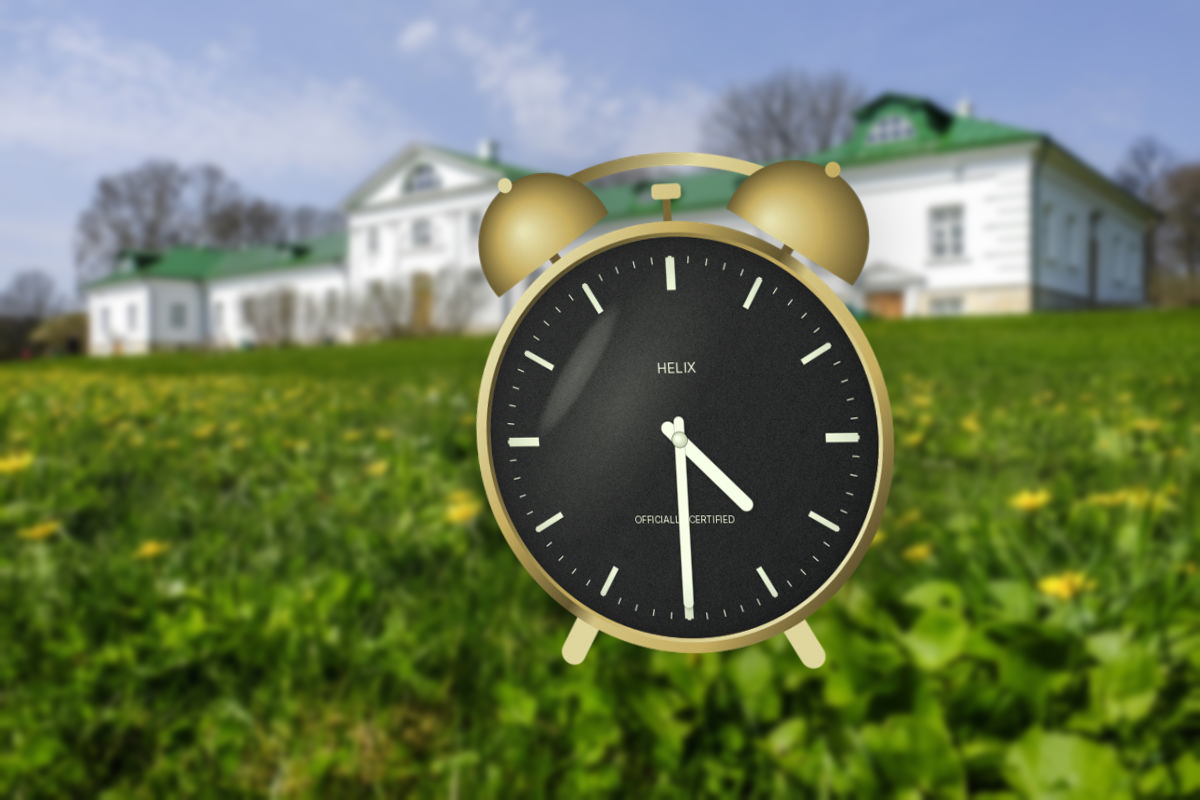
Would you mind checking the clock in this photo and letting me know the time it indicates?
4:30
